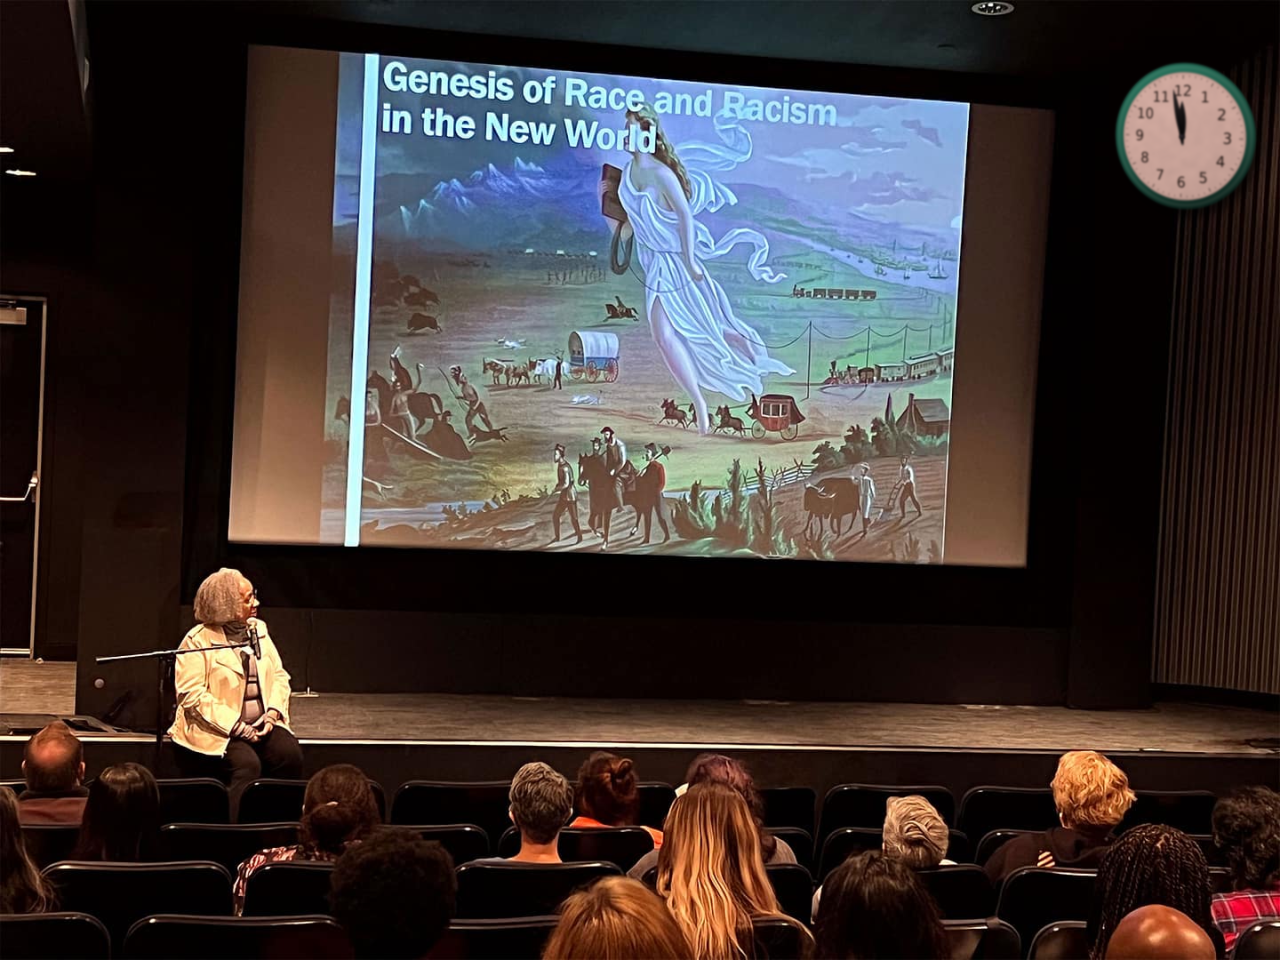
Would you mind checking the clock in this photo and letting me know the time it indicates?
11:58
